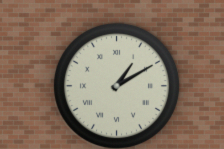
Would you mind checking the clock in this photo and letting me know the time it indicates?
1:10
